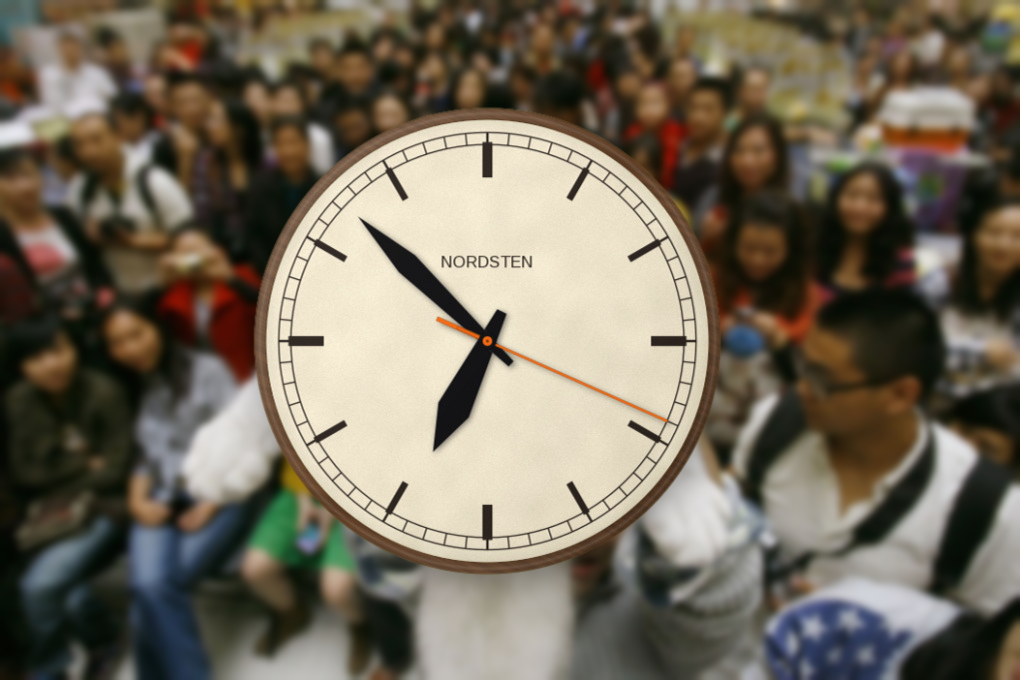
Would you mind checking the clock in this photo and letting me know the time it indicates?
6:52:19
